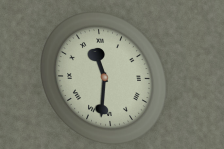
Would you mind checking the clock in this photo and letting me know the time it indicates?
11:32
